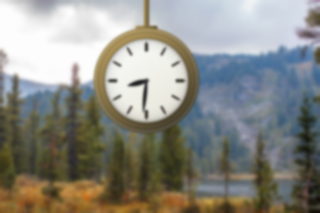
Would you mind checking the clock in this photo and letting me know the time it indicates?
8:31
